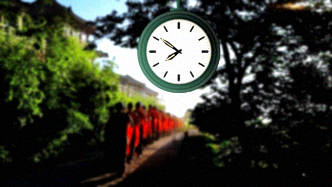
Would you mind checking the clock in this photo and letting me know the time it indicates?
7:51
